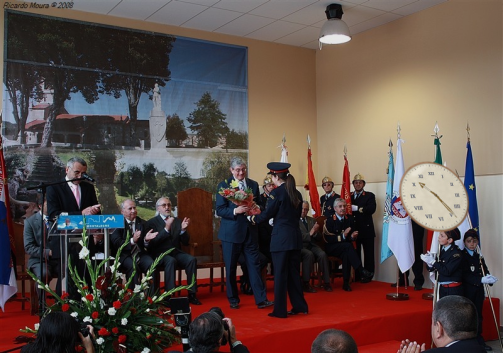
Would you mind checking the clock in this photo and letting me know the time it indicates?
10:24
